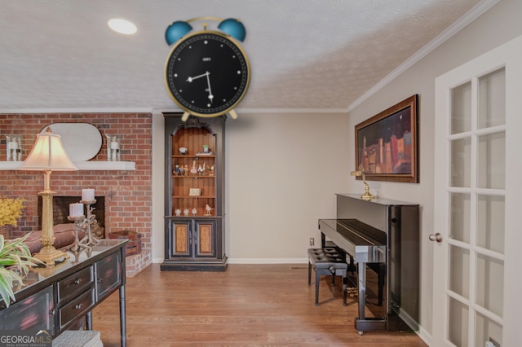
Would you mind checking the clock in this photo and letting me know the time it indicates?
8:29
